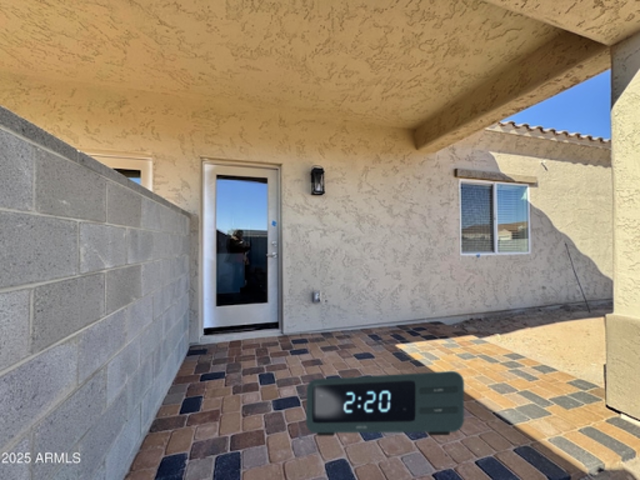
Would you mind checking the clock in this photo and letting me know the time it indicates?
2:20
